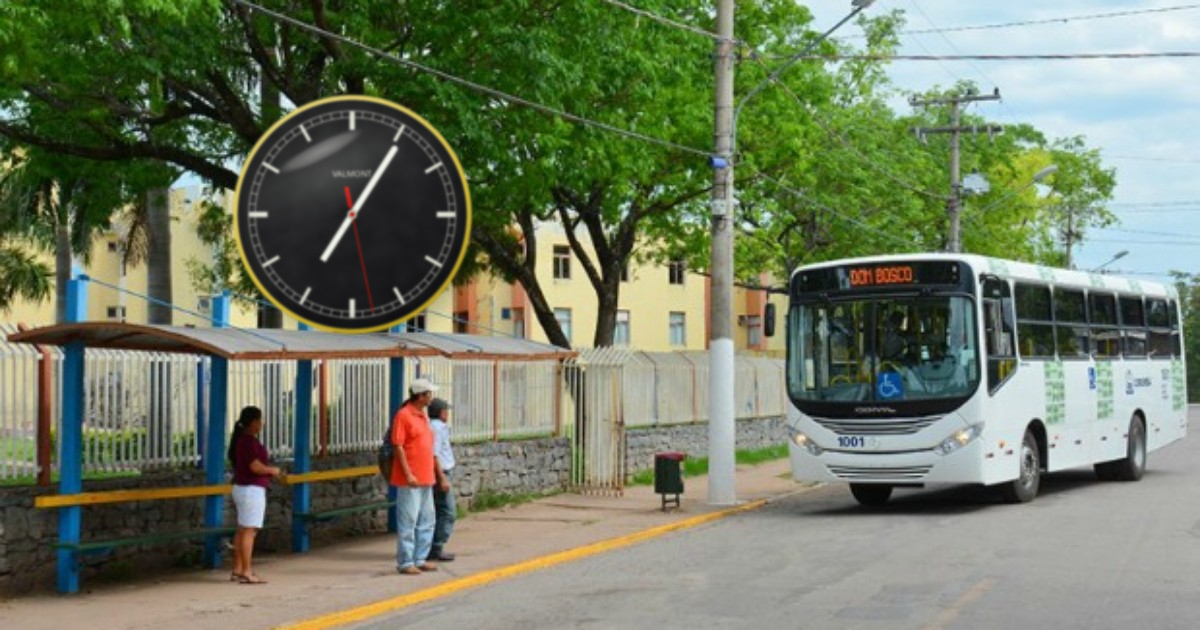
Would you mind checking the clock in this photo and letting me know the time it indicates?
7:05:28
